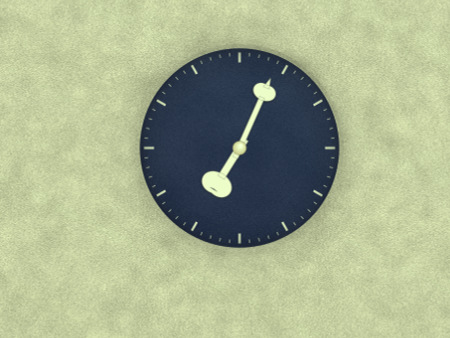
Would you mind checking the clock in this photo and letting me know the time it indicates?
7:04
